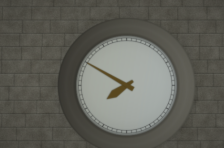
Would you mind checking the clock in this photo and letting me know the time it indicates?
7:50
